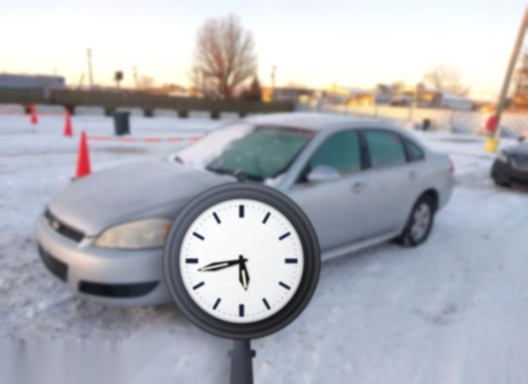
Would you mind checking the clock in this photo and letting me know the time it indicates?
5:43
